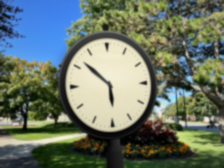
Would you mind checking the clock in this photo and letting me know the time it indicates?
5:52
